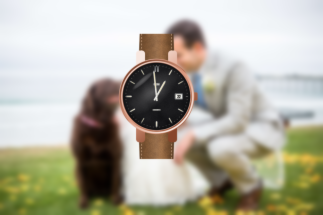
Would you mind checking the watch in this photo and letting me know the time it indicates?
12:59
